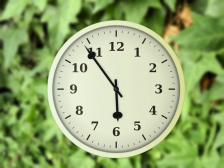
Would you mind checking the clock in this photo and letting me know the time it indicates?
5:54
